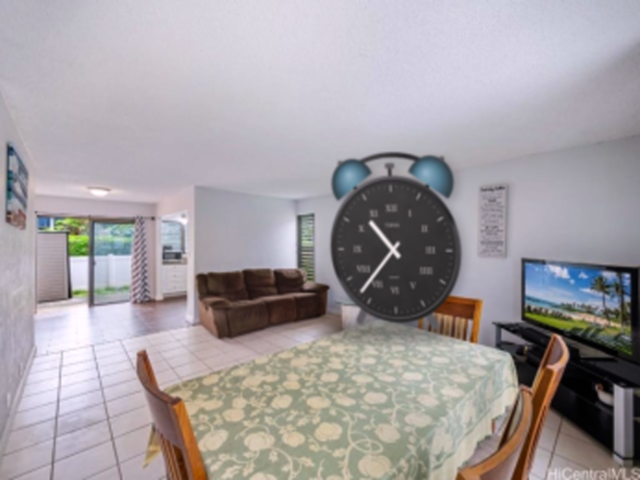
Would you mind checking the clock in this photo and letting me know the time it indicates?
10:37
